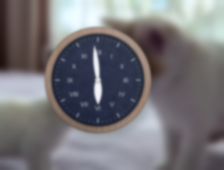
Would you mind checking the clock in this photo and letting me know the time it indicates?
5:59
